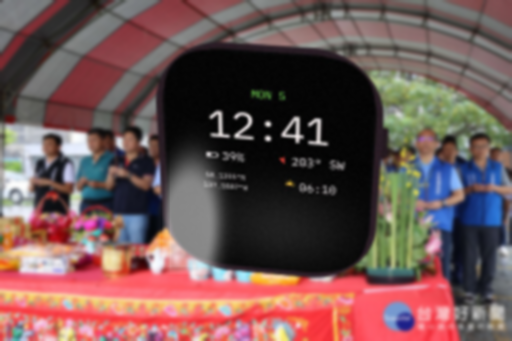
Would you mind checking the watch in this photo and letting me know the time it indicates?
12:41
